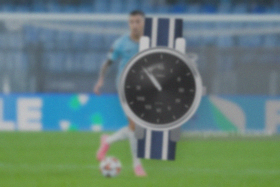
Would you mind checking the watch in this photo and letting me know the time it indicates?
10:53
